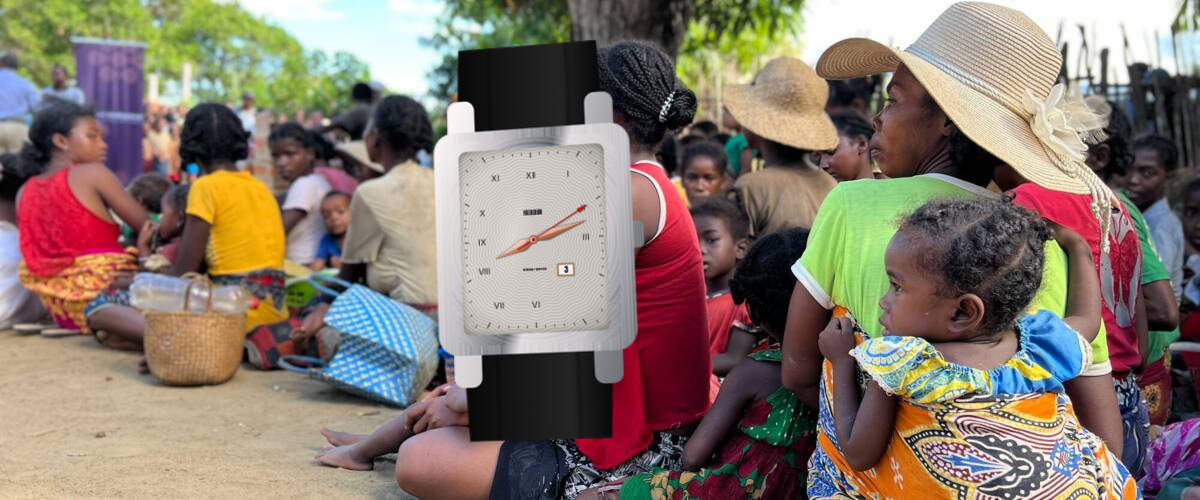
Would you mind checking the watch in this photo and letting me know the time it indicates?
8:12:10
